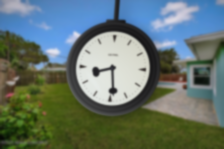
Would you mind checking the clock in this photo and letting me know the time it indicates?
8:29
